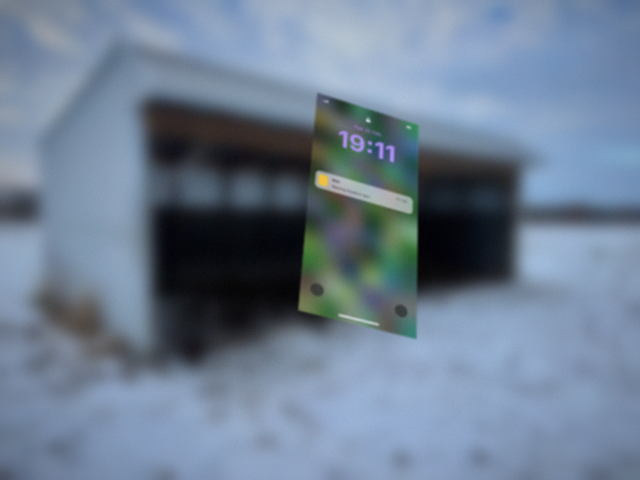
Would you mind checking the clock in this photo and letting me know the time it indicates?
19:11
